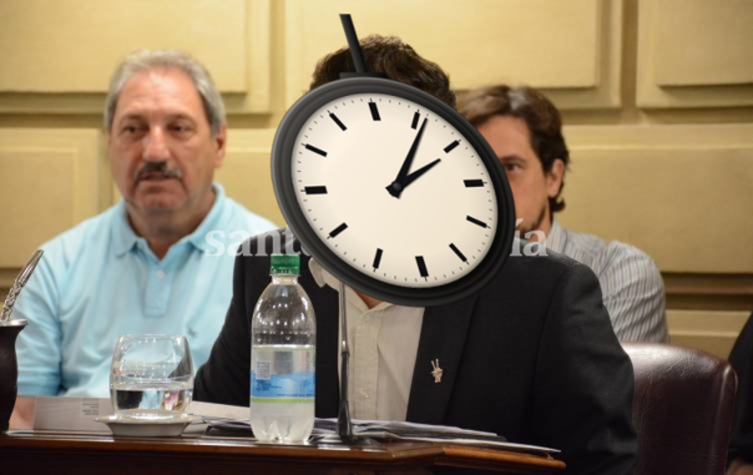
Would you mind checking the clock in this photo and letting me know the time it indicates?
2:06
